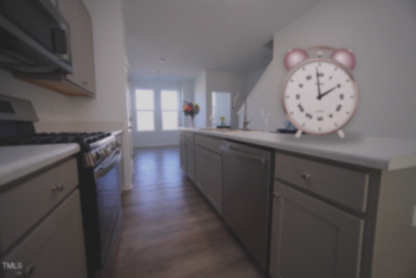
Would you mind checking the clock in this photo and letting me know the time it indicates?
1:59
